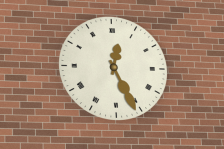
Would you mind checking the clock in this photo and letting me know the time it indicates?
12:26
